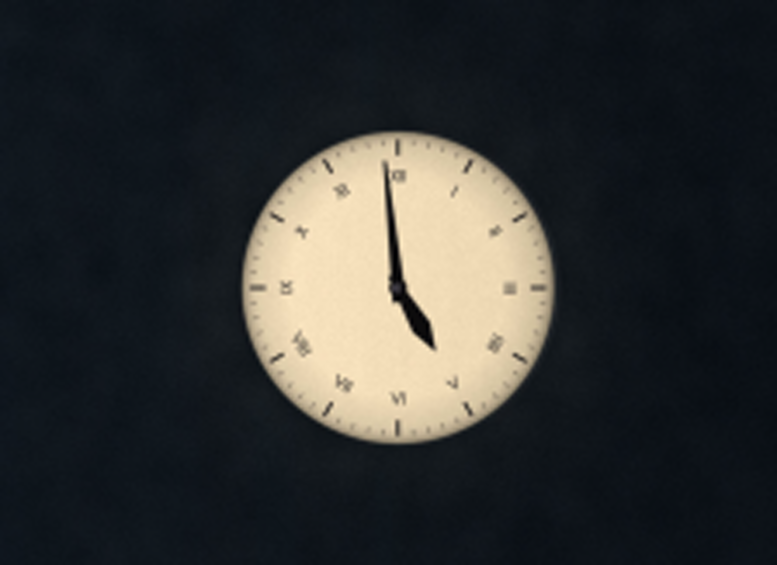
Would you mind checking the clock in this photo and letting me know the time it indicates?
4:59
